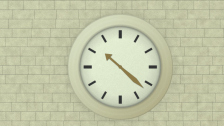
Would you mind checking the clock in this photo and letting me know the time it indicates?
10:22
